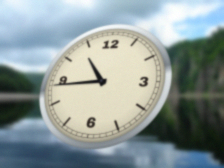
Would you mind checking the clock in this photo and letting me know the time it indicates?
10:44
